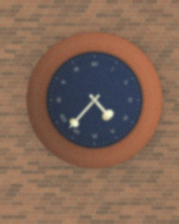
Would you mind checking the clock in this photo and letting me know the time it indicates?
4:37
